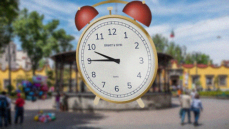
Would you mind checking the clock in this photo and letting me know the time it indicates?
9:45
